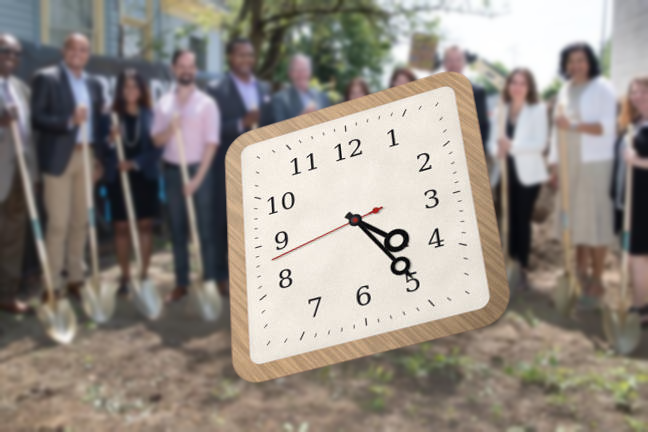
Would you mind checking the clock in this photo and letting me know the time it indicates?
4:24:43
